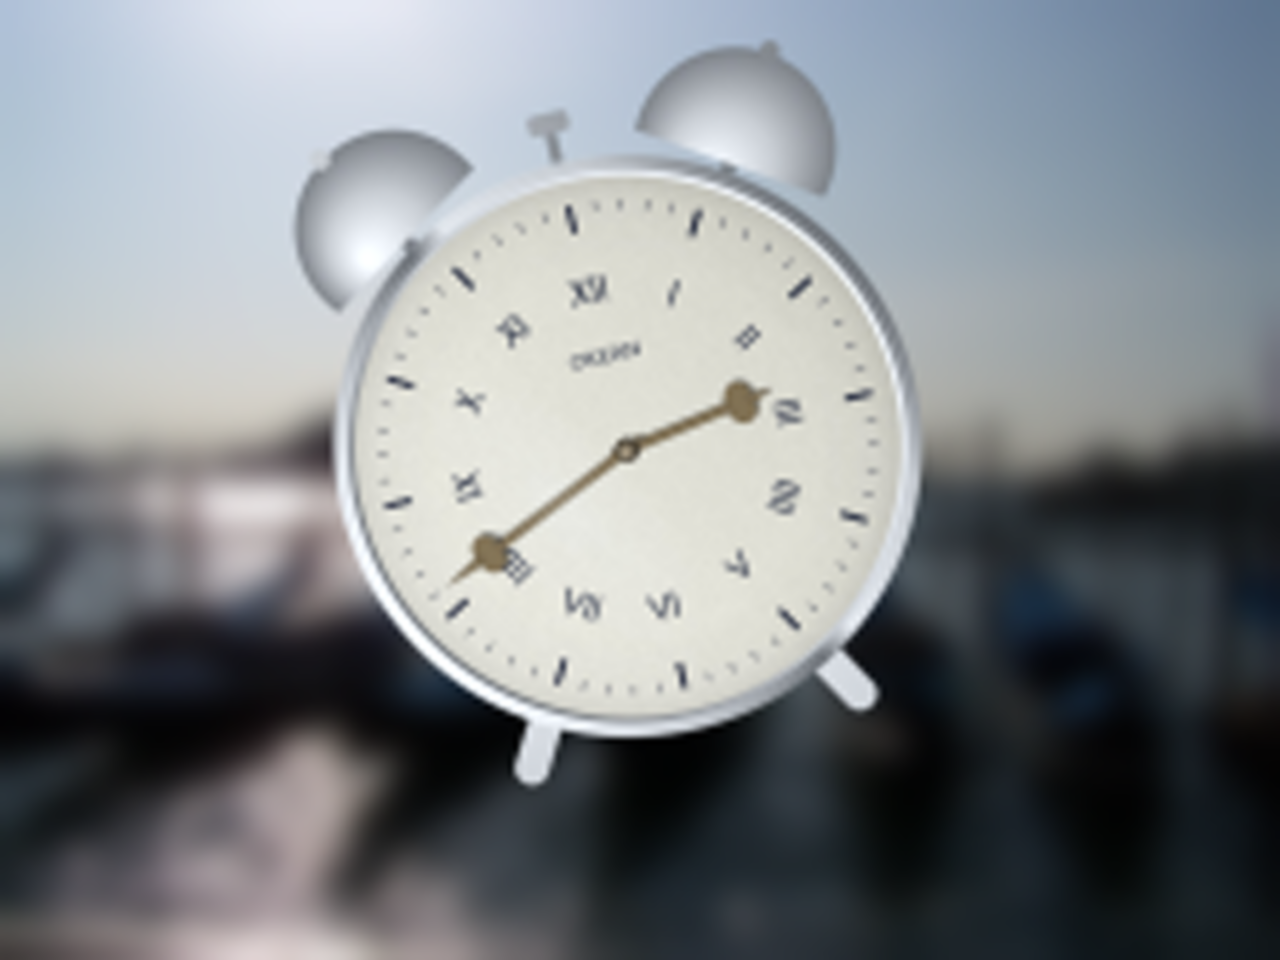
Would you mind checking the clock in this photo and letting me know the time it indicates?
2:41
